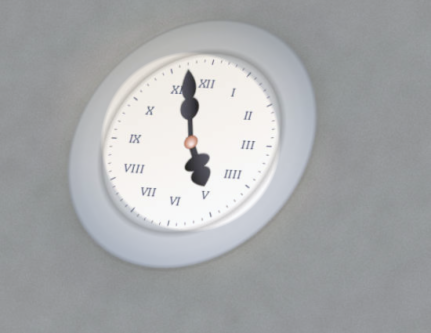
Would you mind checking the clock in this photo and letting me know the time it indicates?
4:57
